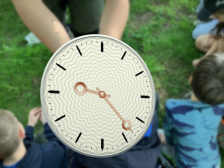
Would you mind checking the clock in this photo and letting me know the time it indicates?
9:23
